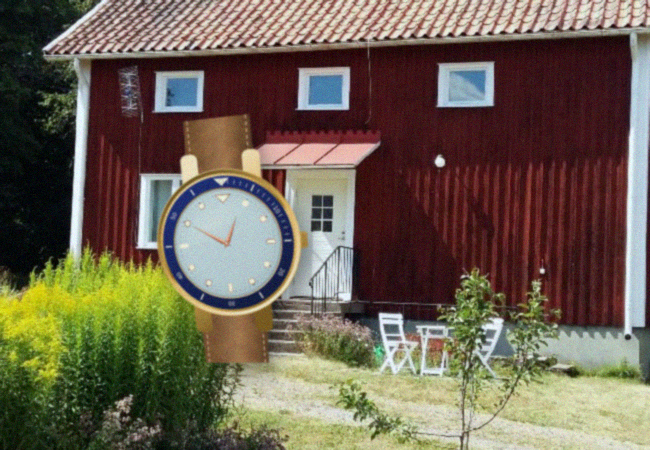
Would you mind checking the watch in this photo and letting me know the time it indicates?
12:50
